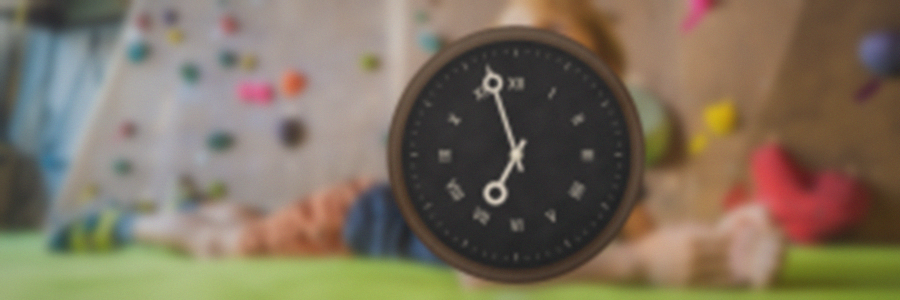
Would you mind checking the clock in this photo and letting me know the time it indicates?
6:57
